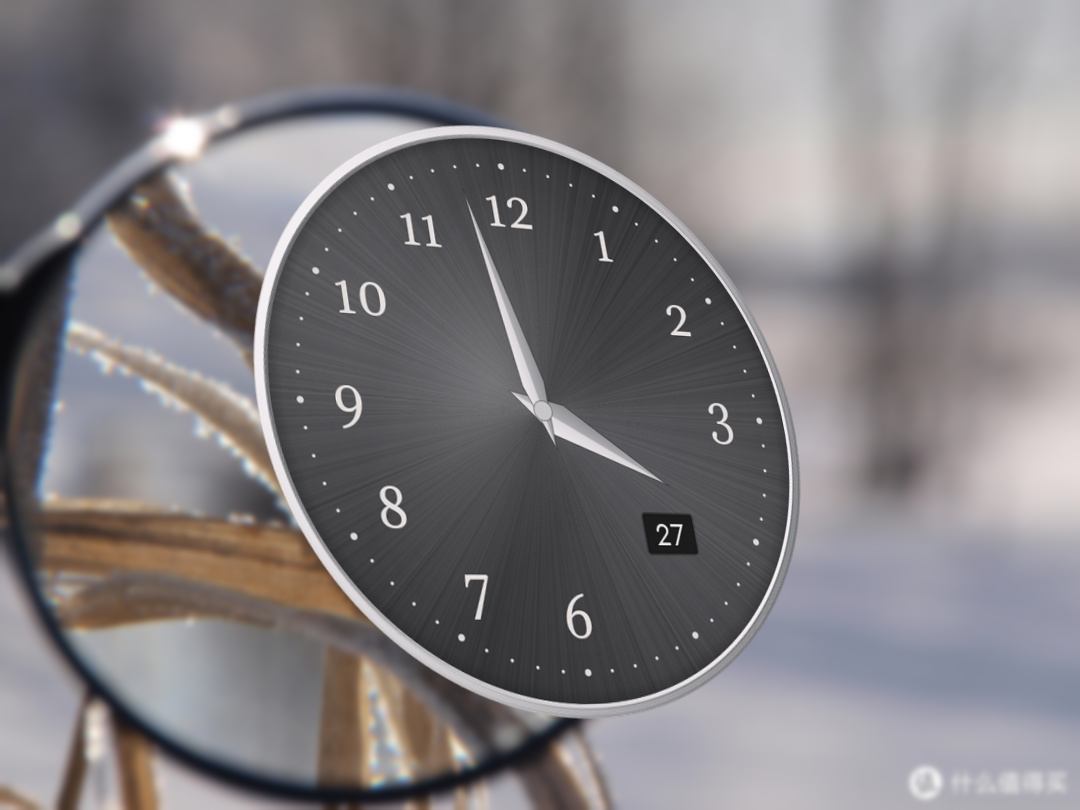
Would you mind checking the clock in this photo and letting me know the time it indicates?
3:58
